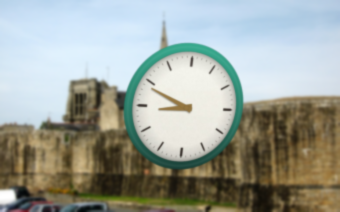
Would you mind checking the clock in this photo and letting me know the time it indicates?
8:49
